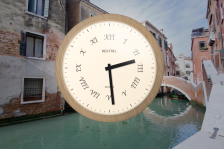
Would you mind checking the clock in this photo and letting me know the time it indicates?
2:29
